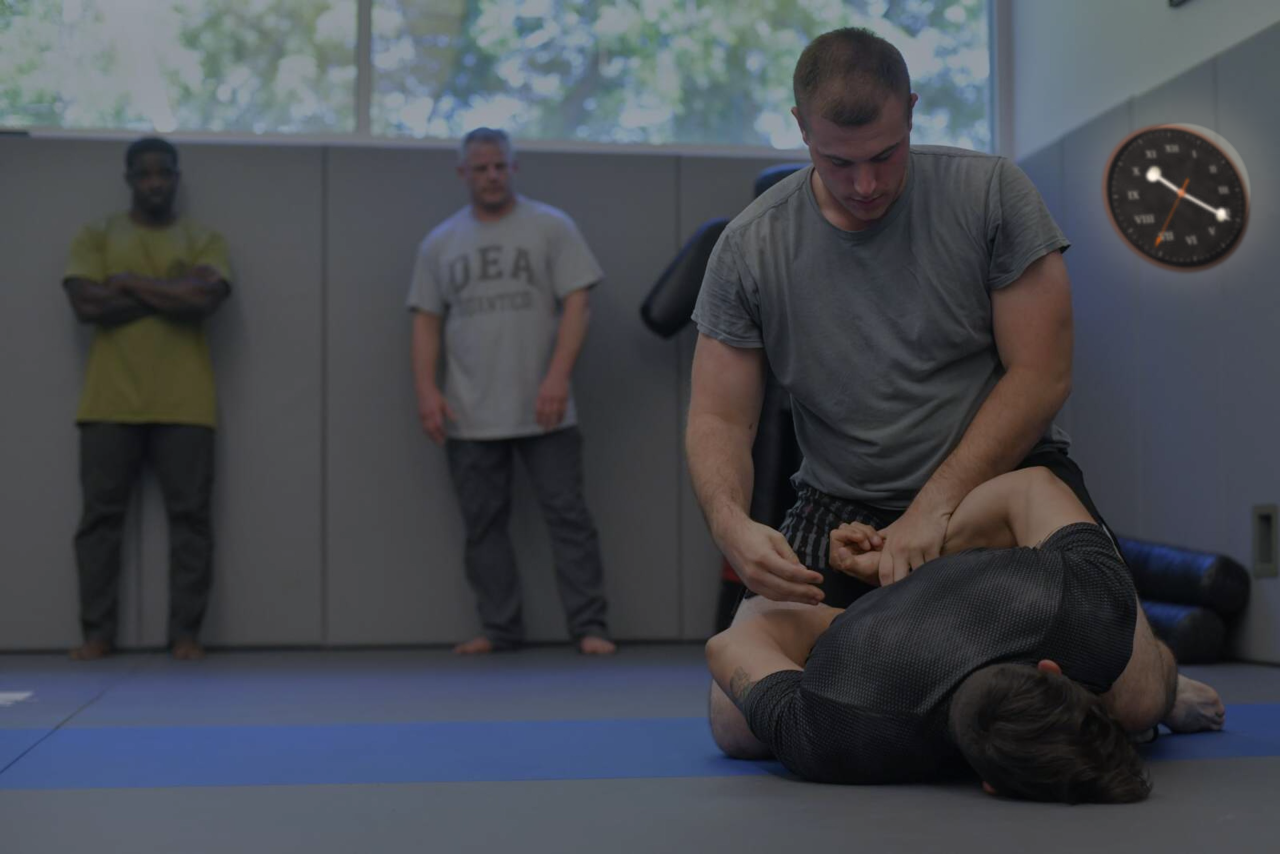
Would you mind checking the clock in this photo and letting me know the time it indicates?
10:20:36
